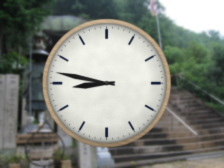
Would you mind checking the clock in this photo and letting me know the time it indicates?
8:47
